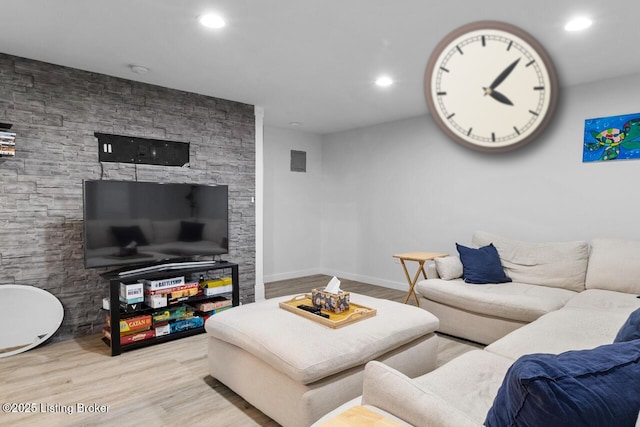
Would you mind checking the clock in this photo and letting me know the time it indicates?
4:08
